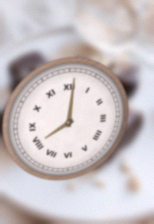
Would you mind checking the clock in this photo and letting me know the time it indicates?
8:01
